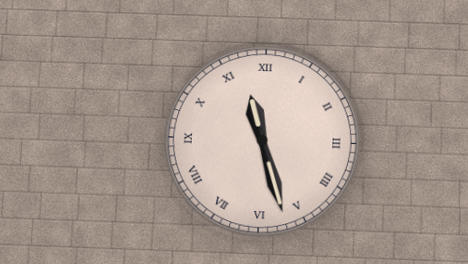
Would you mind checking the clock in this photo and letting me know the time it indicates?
11:27
